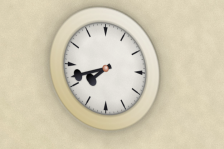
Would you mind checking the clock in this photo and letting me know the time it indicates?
7:42
